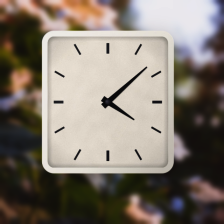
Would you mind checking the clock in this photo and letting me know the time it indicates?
4:08
